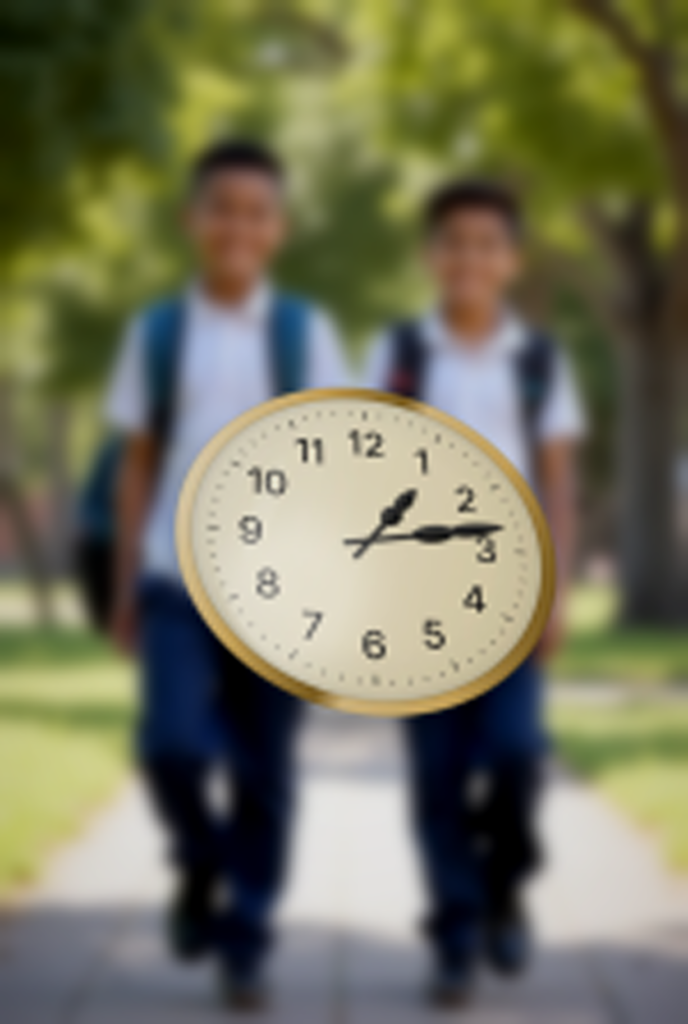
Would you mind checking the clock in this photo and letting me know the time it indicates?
1:13
